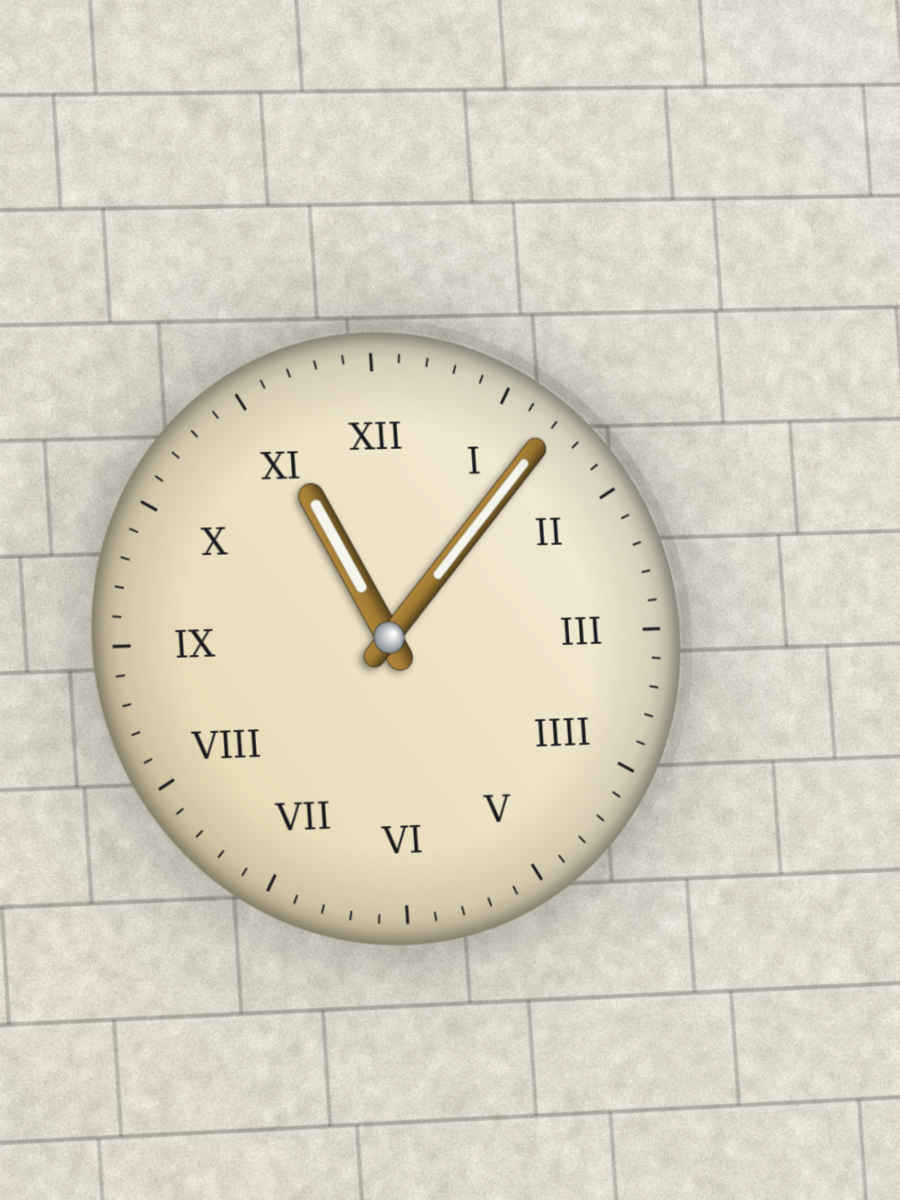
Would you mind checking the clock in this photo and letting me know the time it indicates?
11:07
